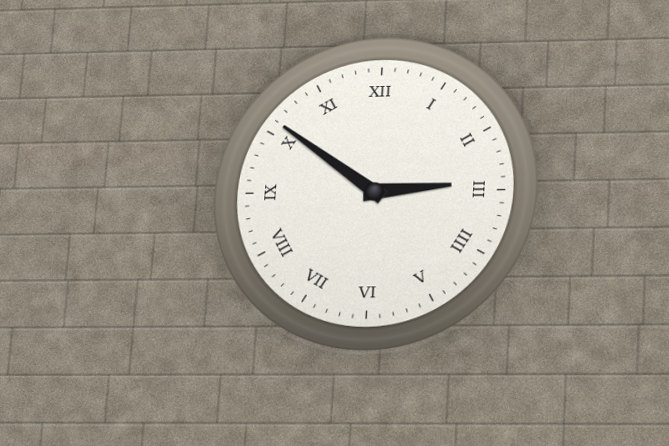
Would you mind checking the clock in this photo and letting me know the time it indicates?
2:51
